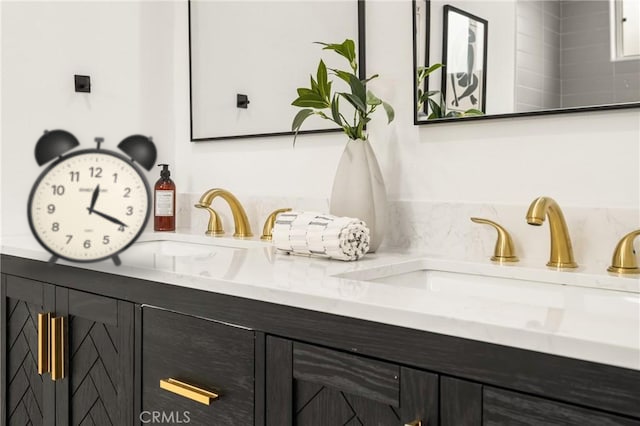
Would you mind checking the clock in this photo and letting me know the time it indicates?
12:19
